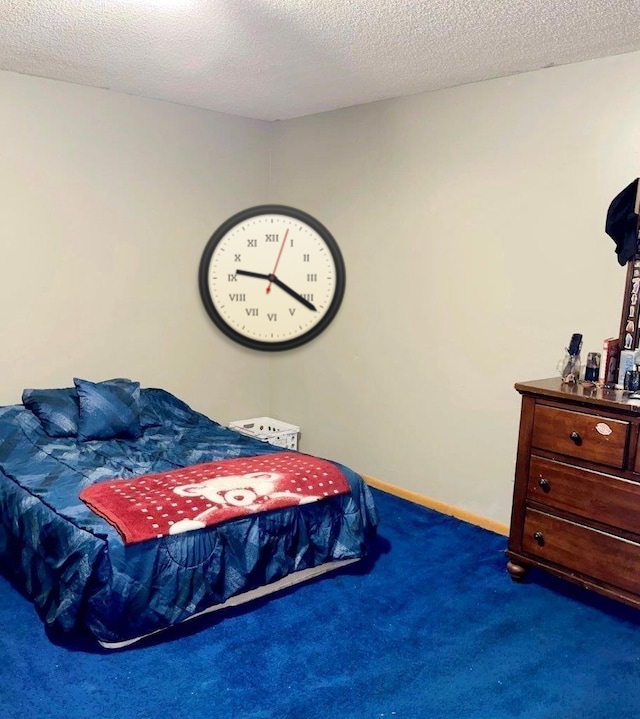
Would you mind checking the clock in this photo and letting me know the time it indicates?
9:21:03
